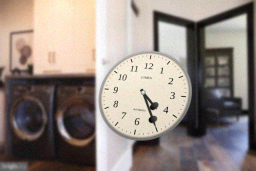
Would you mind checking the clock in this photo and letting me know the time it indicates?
4:25
